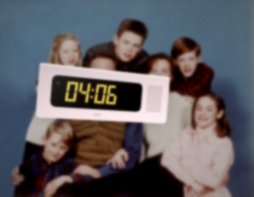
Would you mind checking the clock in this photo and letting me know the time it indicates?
4:06
